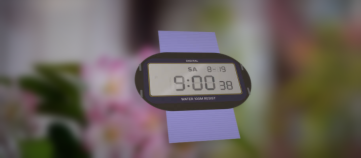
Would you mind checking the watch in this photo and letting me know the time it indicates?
9:00:38
